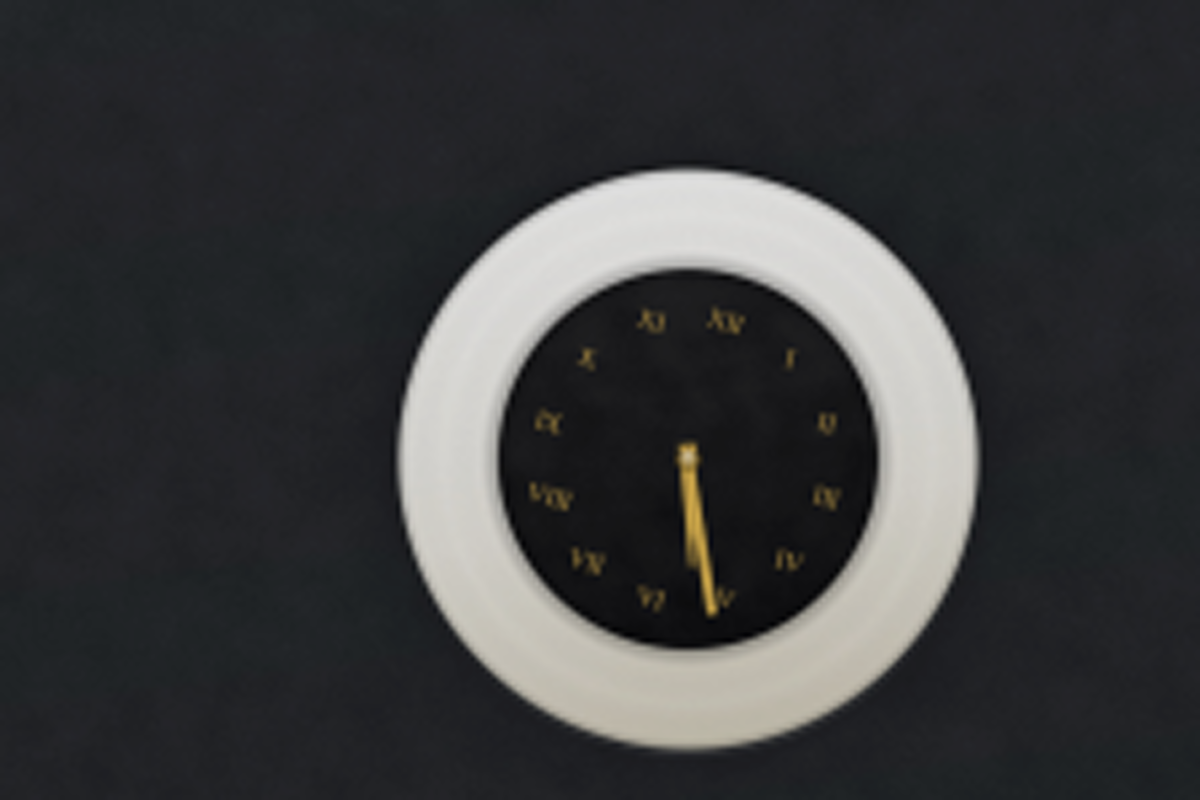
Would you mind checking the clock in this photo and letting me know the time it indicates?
5:26
